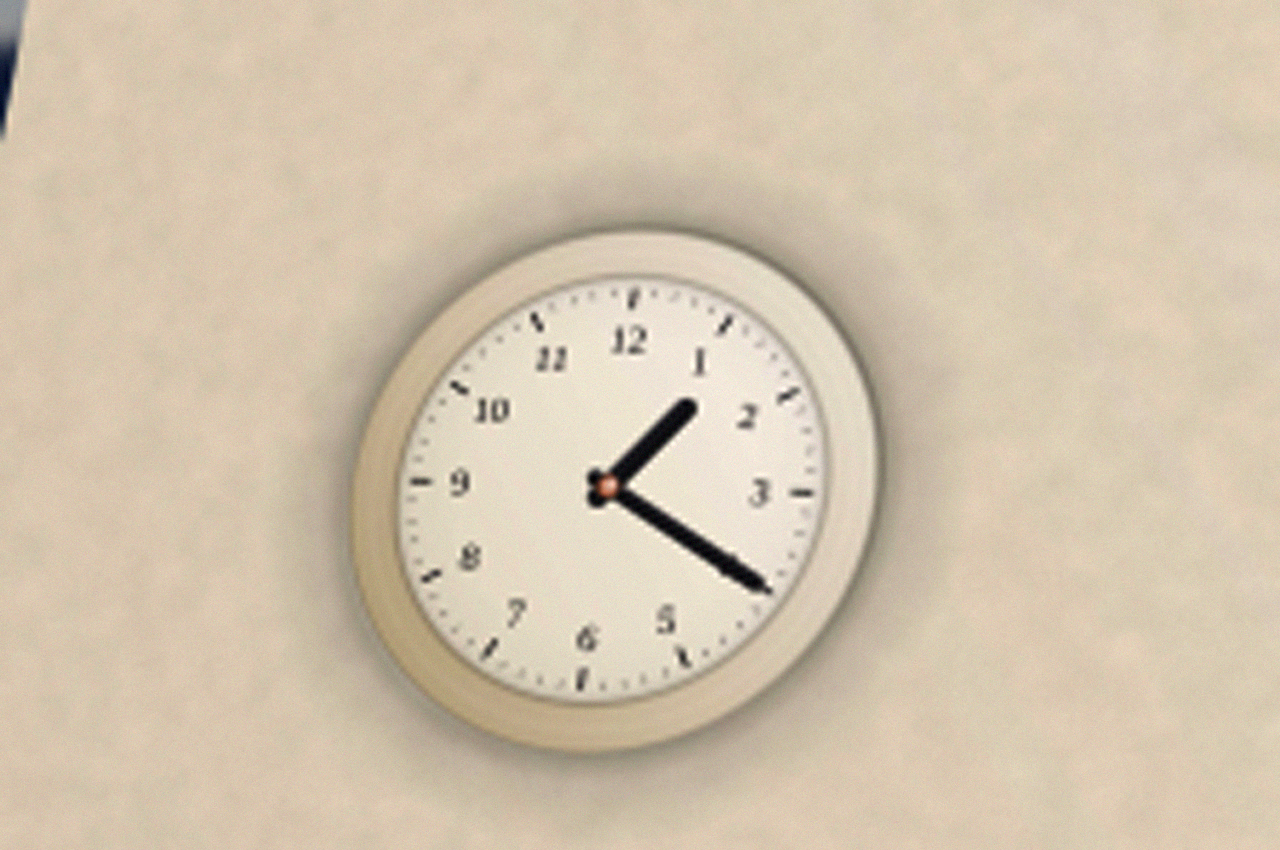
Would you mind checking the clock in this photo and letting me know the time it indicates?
1:20
